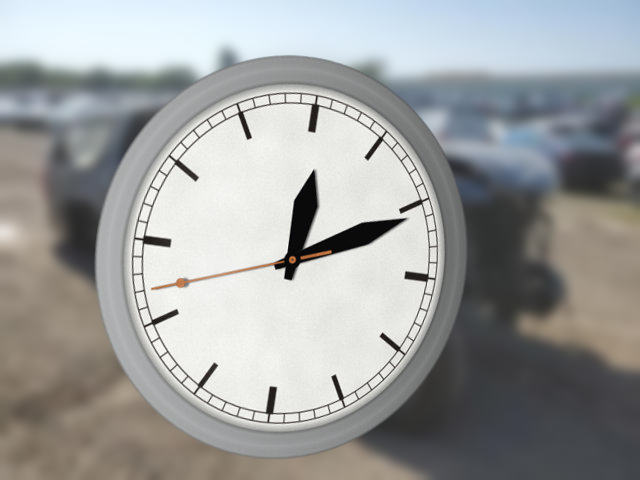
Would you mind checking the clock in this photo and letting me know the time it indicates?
12:10:42
